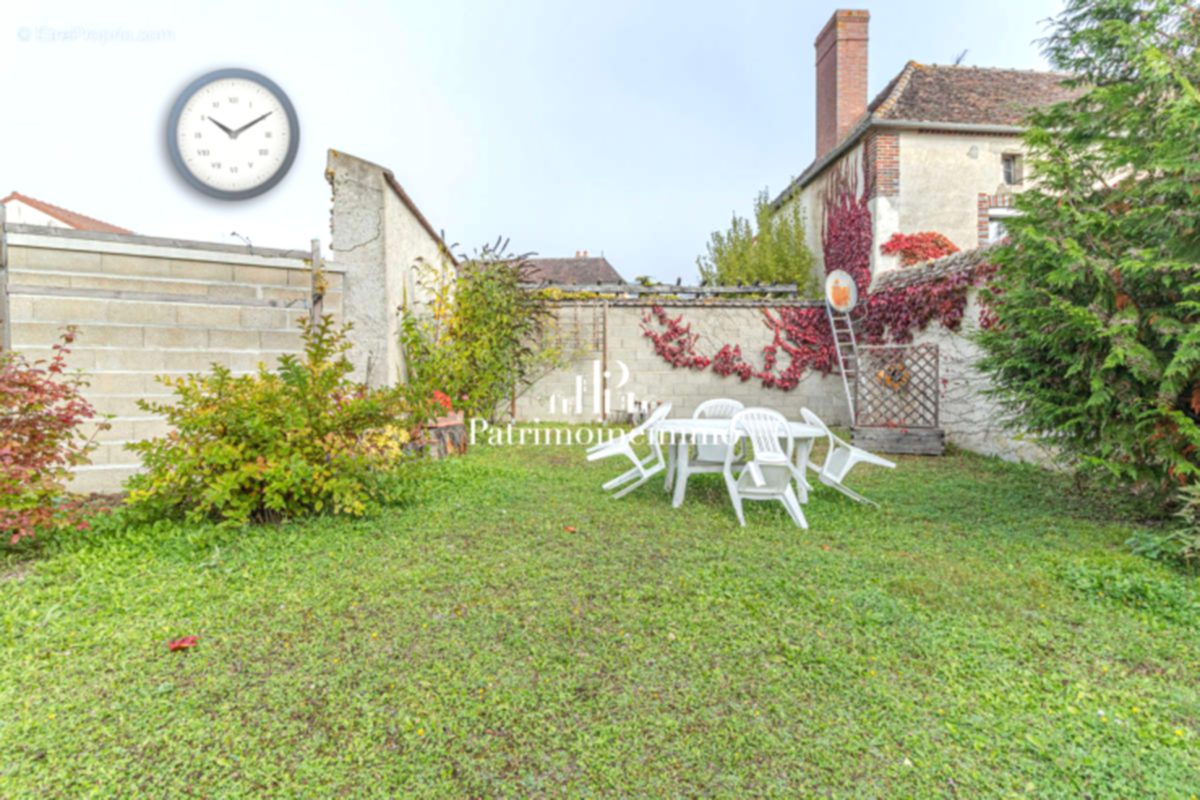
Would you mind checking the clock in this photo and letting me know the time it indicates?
10:10
